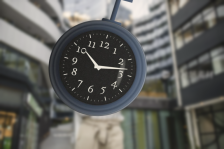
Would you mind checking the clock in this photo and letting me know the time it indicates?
10:13
